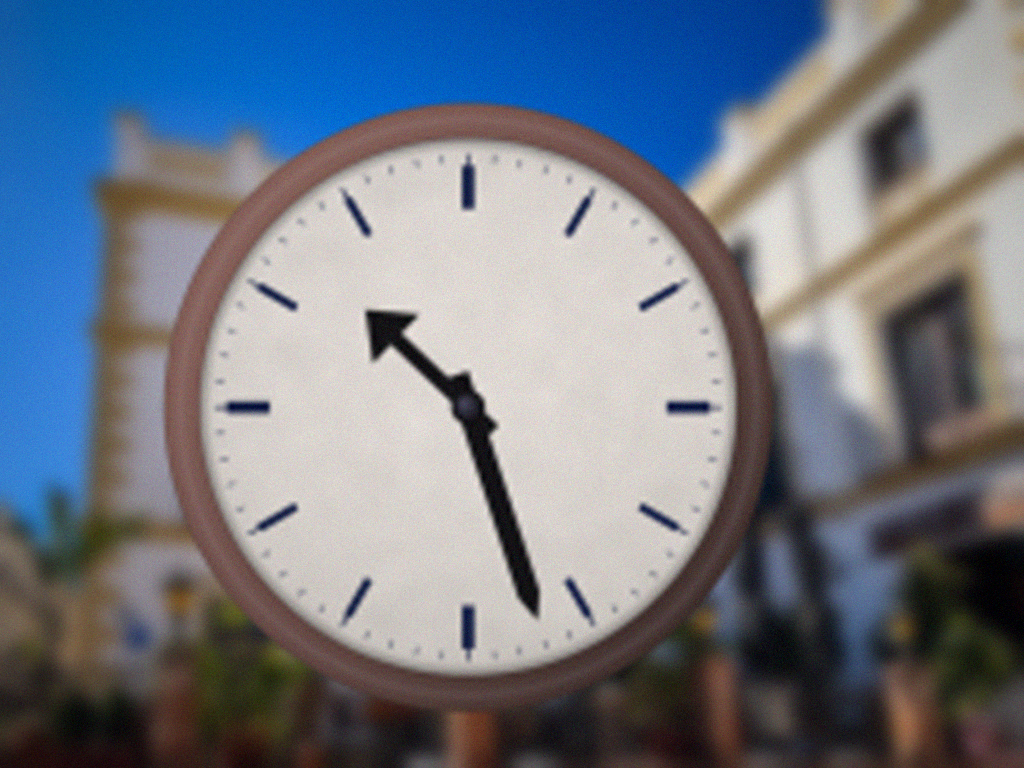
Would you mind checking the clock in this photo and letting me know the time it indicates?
10:27
